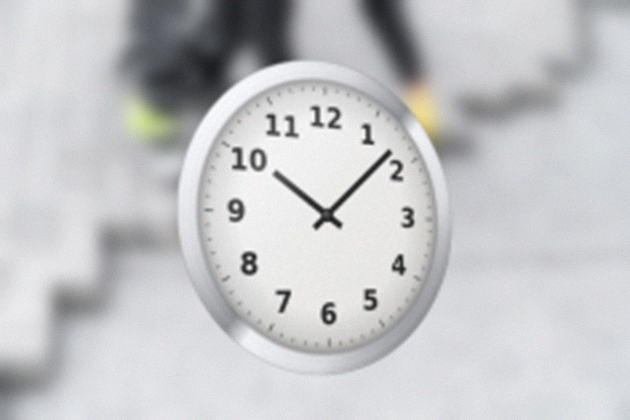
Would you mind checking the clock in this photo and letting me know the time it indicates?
10:08
